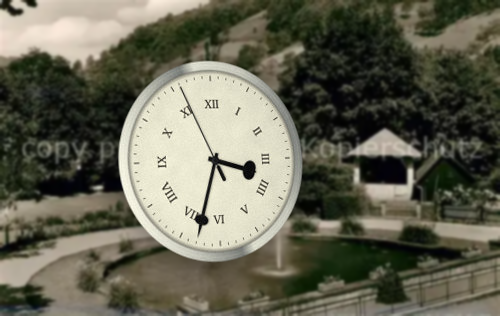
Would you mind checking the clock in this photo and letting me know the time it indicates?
3:32:56
